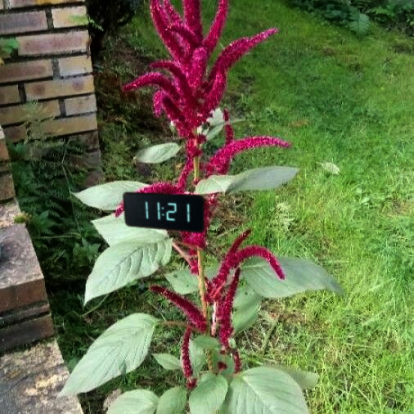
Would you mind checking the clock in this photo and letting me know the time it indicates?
11:21
